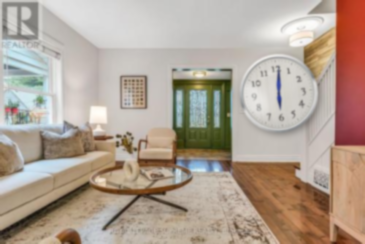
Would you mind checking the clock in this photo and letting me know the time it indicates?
6:01
